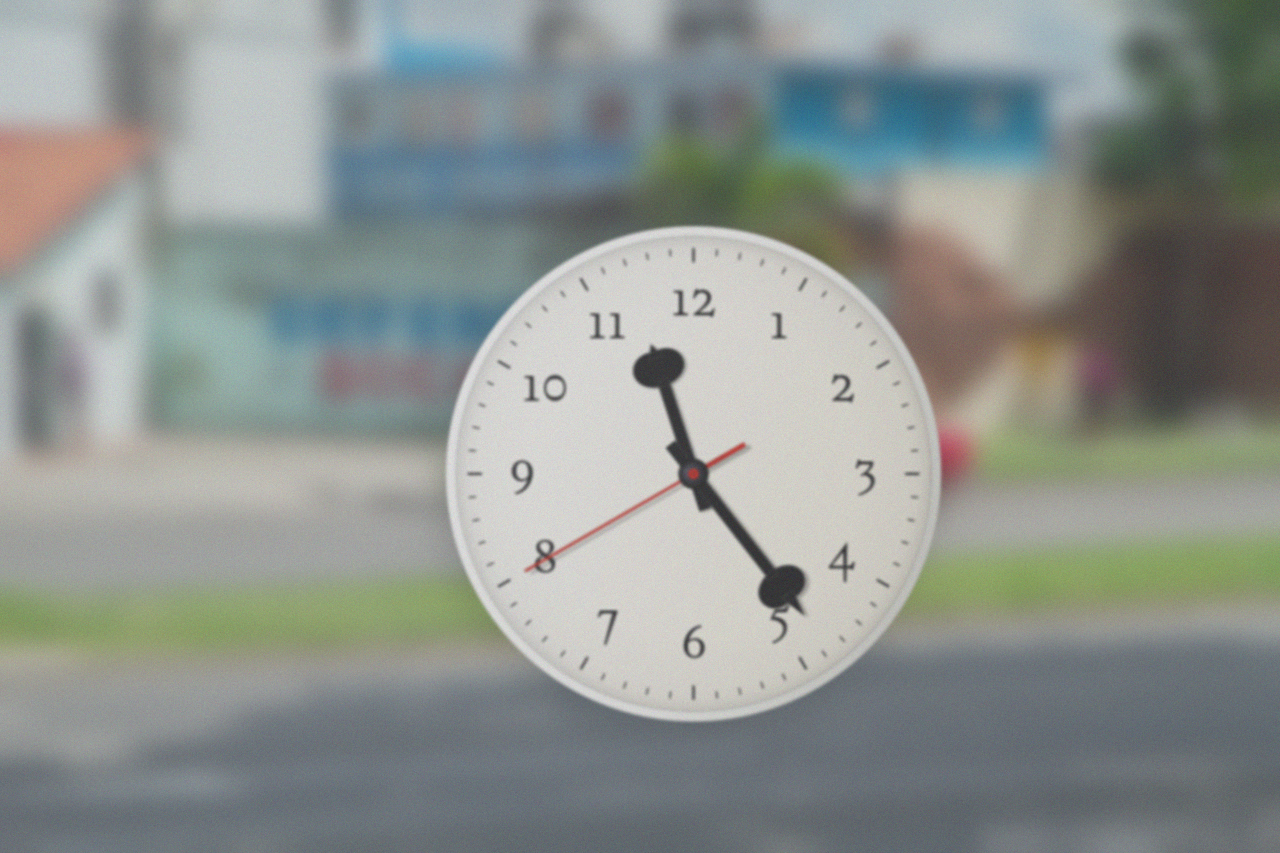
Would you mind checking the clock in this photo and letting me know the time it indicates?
11:23:40
